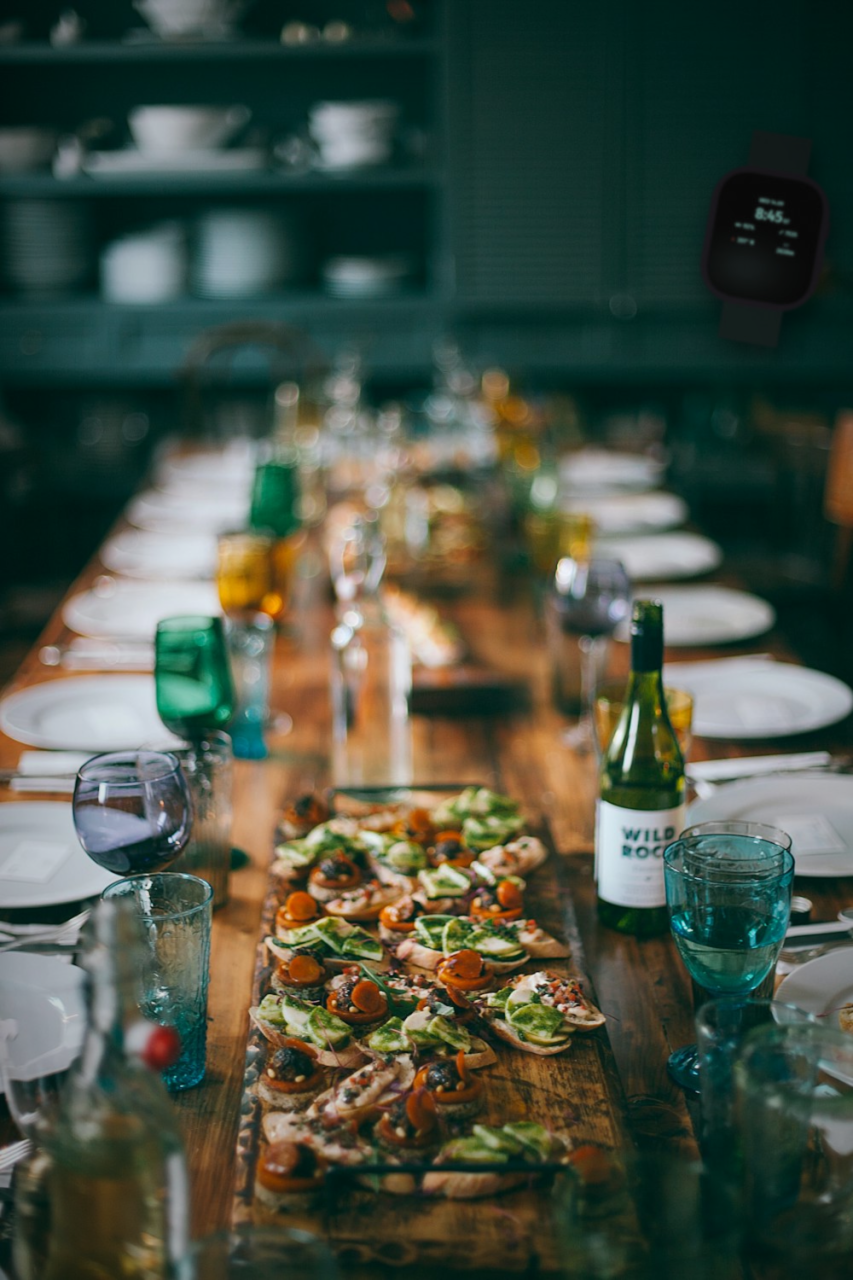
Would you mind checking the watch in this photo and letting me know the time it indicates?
8:45
